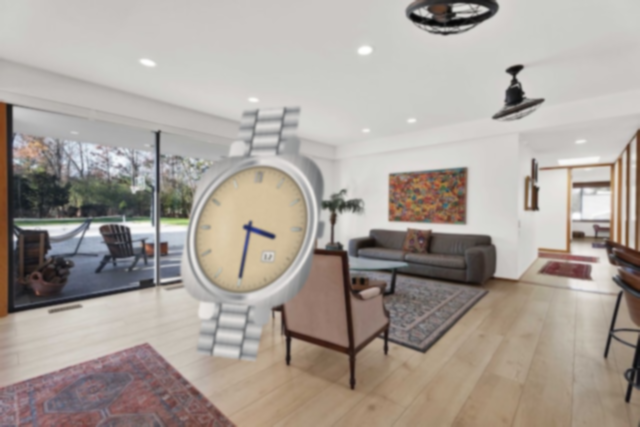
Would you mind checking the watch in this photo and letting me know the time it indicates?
3:30
